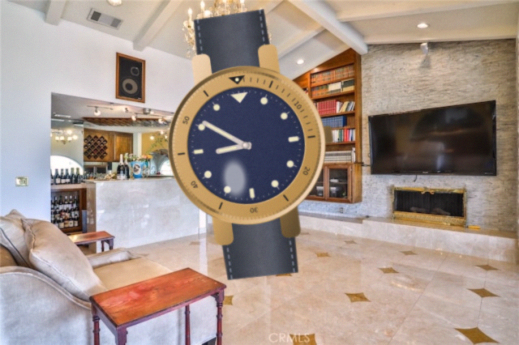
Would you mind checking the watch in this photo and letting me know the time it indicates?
8:51
